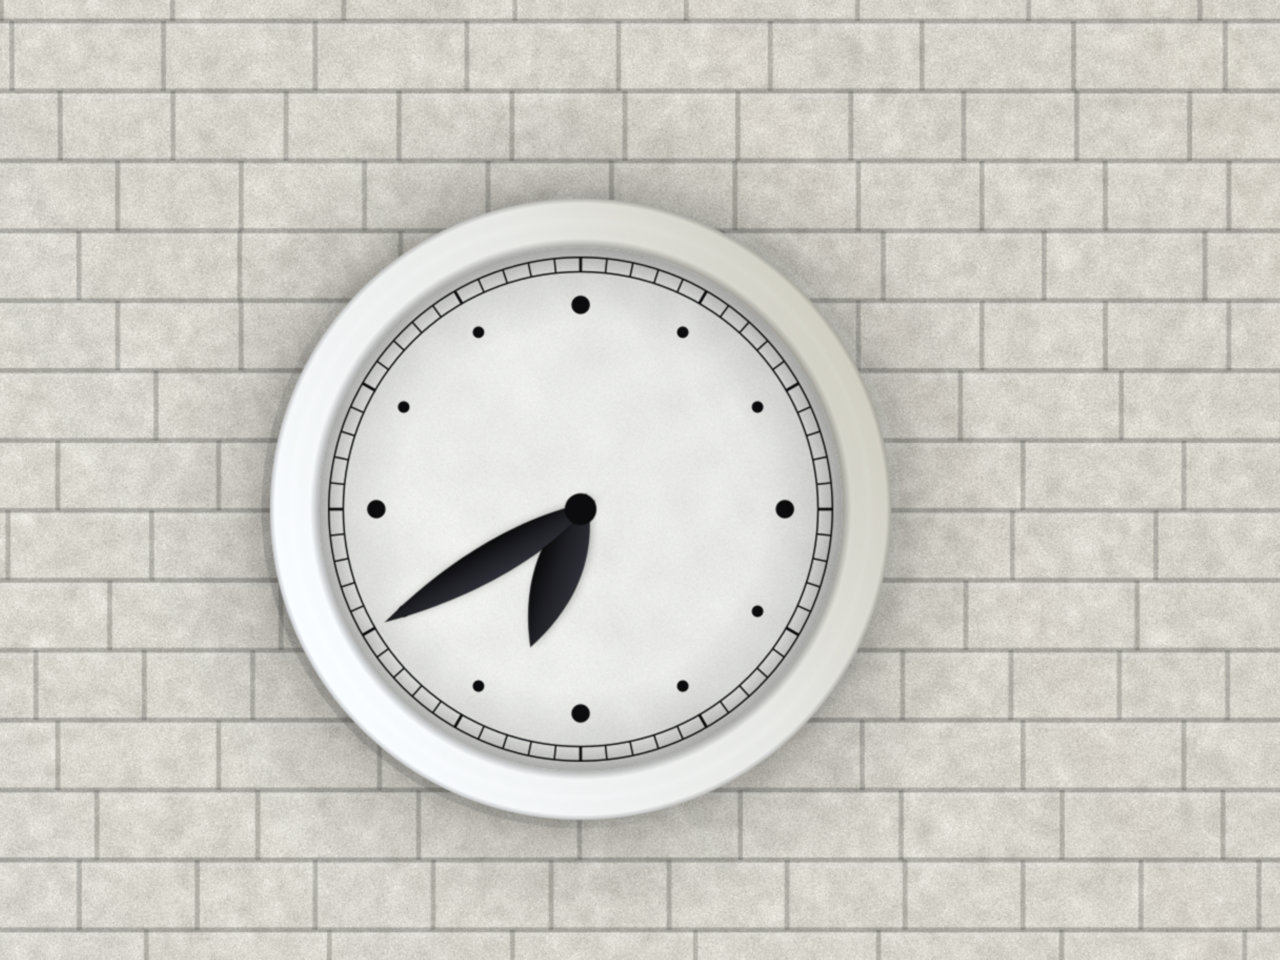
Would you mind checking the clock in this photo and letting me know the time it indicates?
6:40
